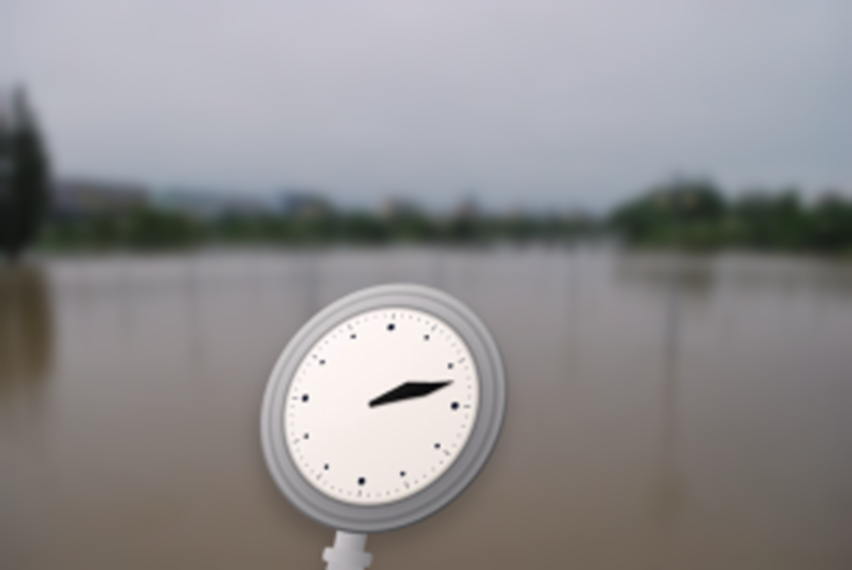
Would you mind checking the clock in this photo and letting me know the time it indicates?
2:12
